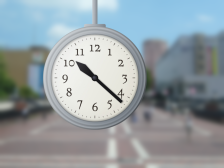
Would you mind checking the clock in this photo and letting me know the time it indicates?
10:22
